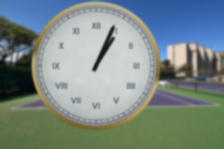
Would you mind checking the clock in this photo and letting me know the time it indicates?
1:04
